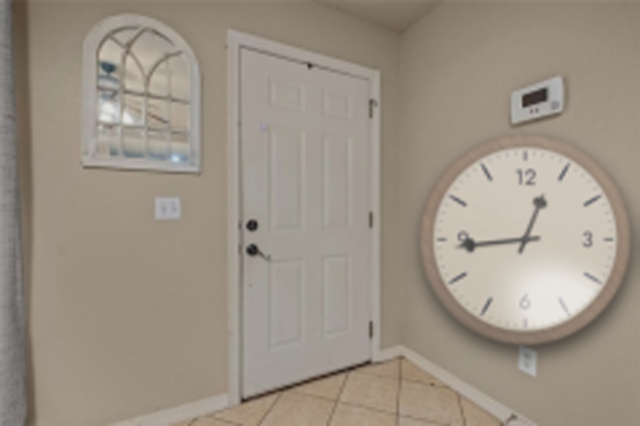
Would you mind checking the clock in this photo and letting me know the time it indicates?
12:44
